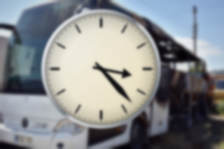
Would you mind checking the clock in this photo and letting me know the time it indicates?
3:23
